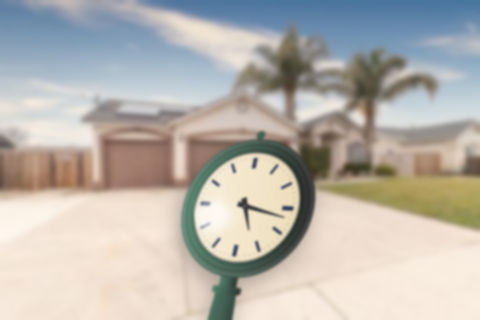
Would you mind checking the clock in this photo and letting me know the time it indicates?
5:17
